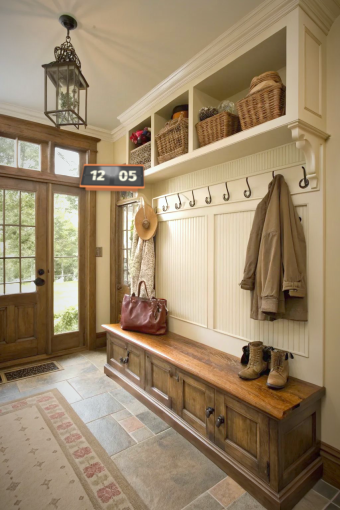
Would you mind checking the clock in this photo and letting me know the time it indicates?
12:05
